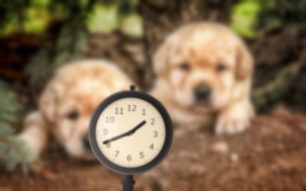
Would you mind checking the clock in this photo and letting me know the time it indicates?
1:41
